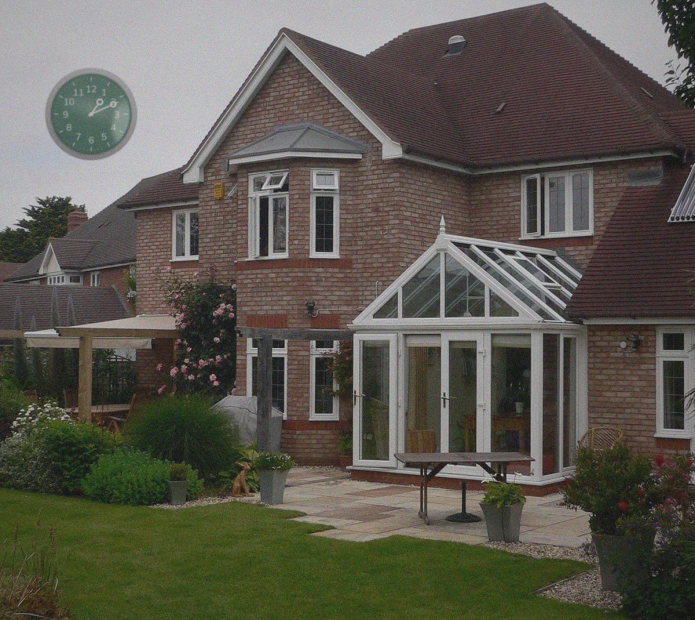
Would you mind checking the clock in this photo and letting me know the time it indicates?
1:11
